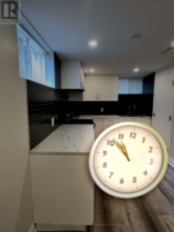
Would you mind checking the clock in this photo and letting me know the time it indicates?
10:52
